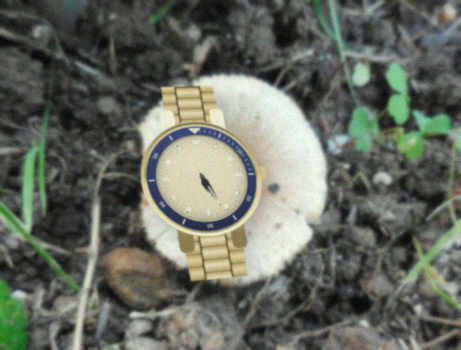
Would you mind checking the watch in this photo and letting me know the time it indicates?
5:26
